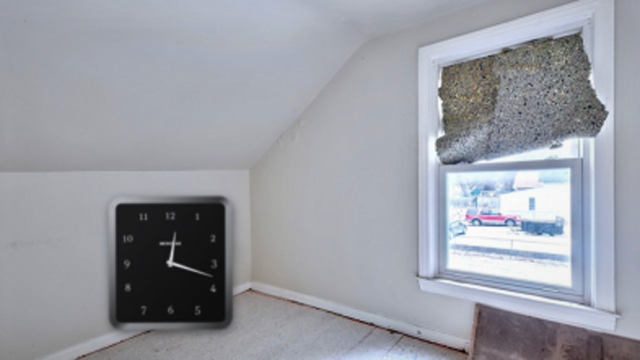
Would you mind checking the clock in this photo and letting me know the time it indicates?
12:18
